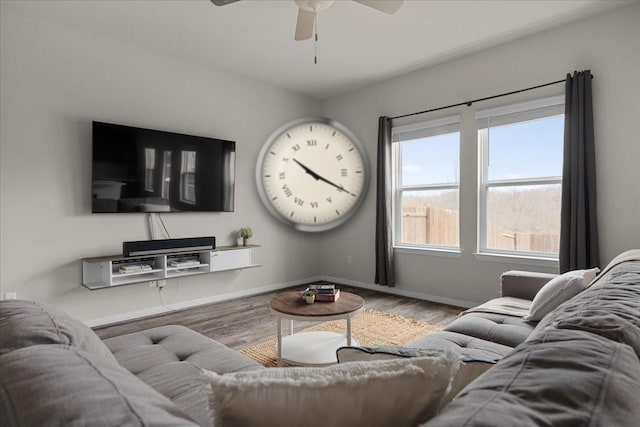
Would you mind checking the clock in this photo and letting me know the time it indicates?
10:20
